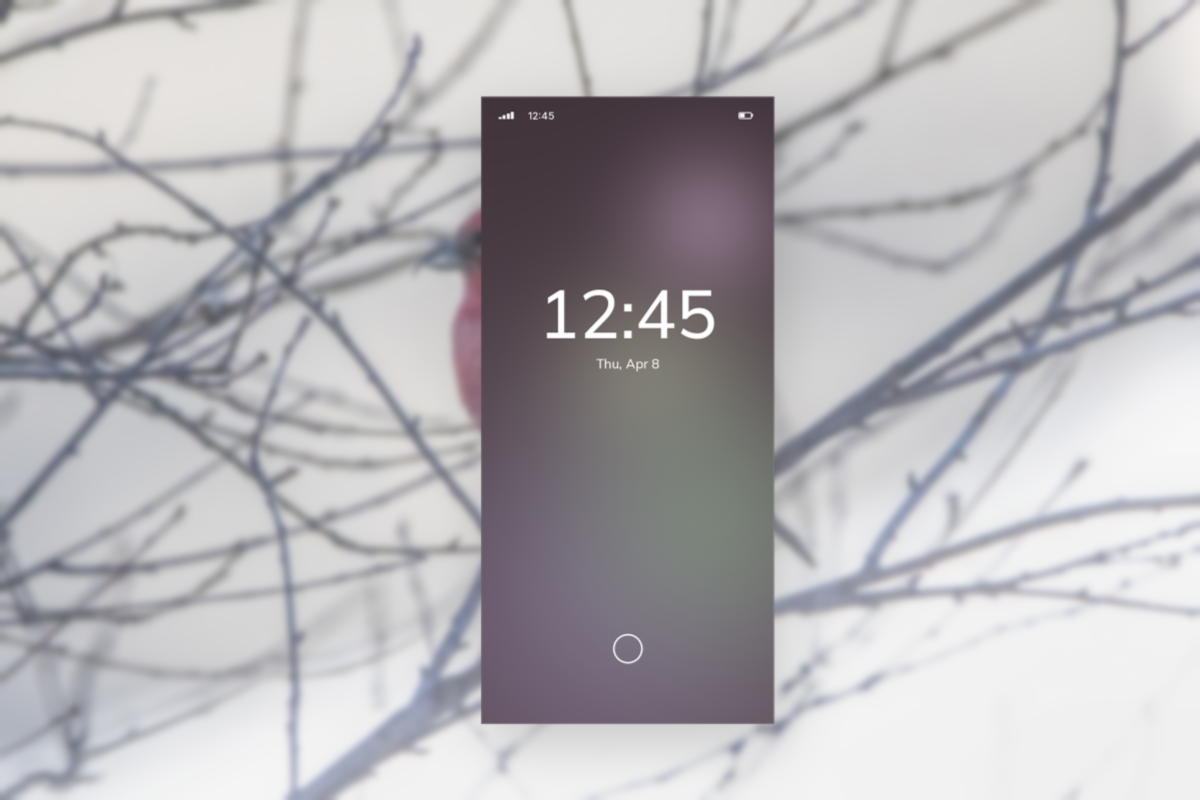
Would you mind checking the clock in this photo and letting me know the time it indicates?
12:45
